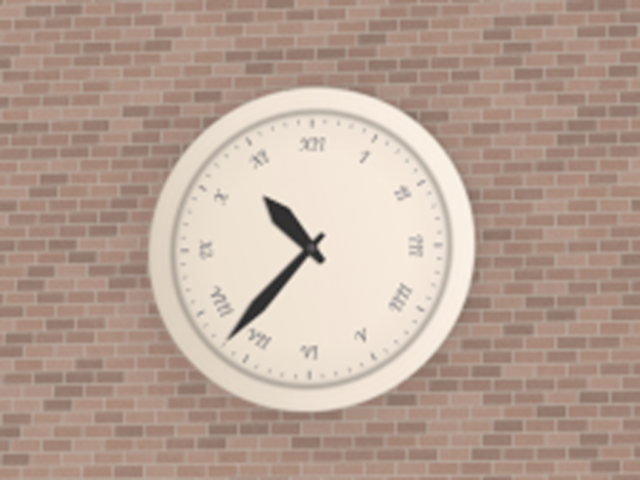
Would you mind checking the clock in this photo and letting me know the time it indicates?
10:37
